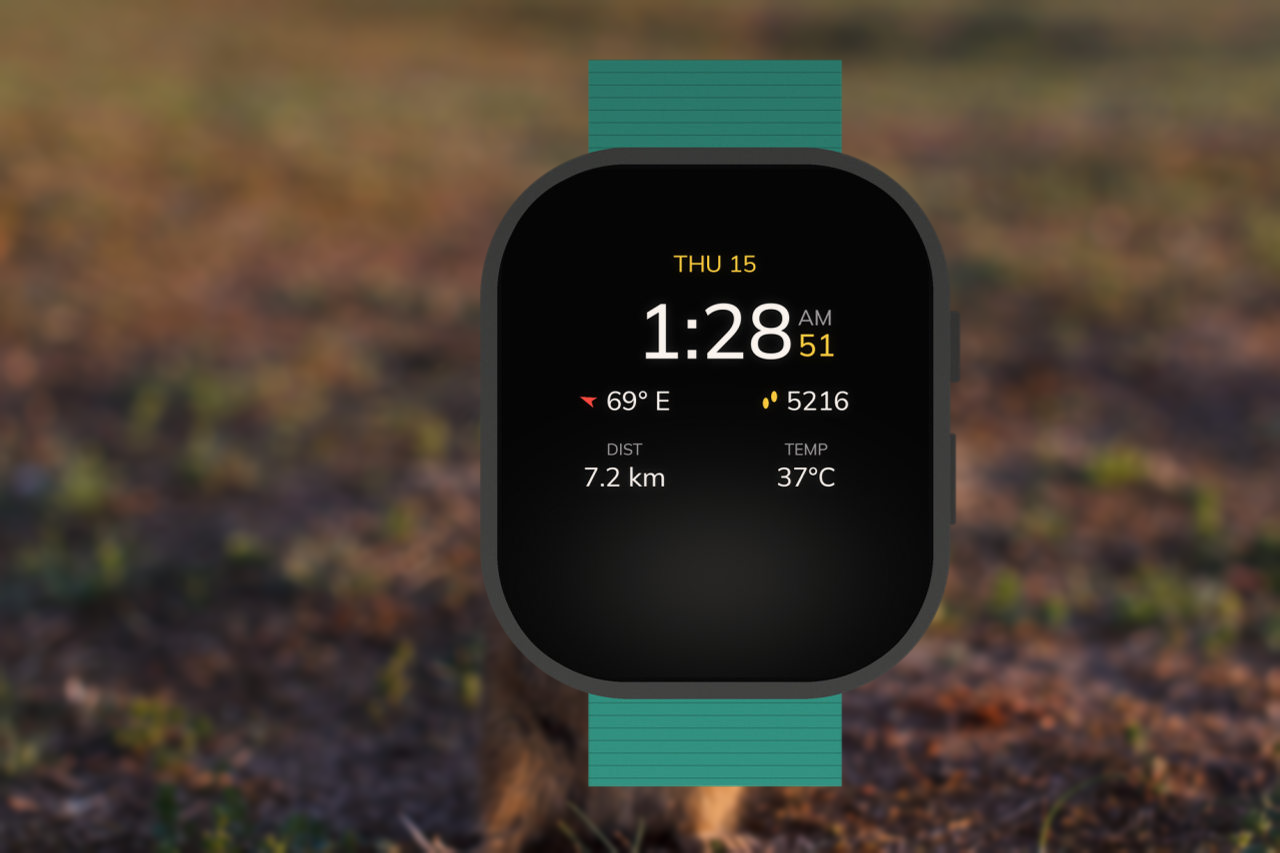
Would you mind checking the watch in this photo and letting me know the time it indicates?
1:28:51
